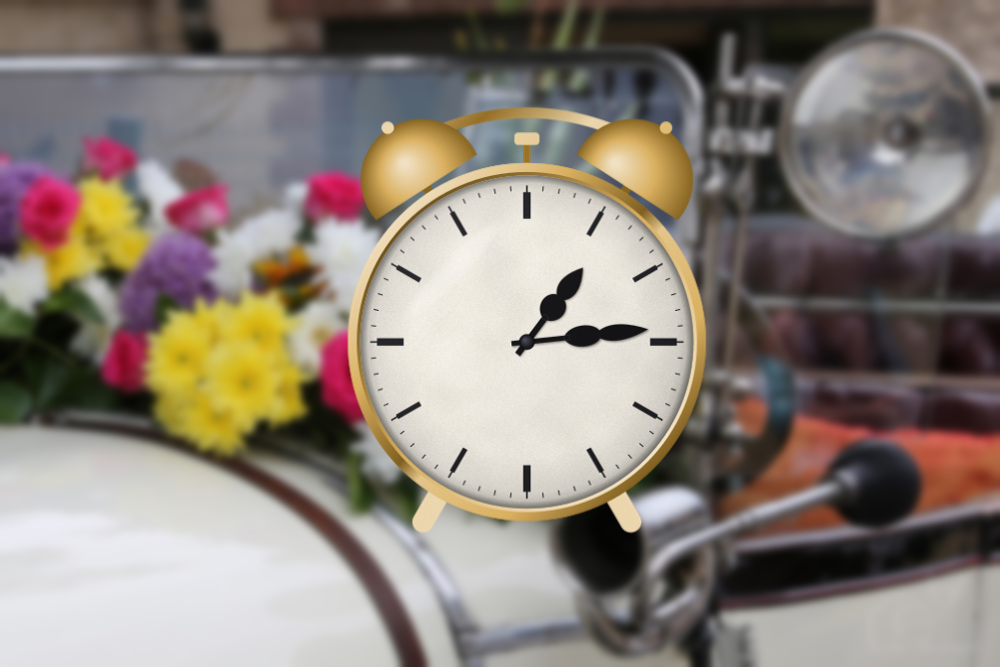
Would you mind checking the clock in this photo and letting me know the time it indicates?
1:14
